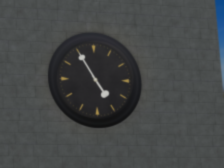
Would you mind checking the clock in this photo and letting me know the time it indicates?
4:55
